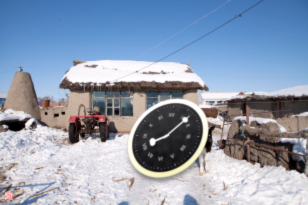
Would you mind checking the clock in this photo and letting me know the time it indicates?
8:07
